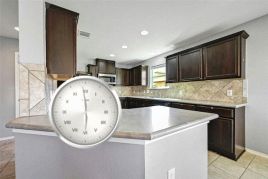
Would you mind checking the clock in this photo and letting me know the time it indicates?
5:59
